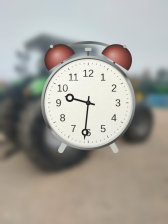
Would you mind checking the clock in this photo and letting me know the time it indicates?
9:31
